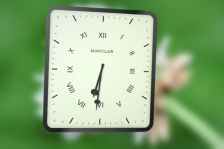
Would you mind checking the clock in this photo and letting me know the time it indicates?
6:31
